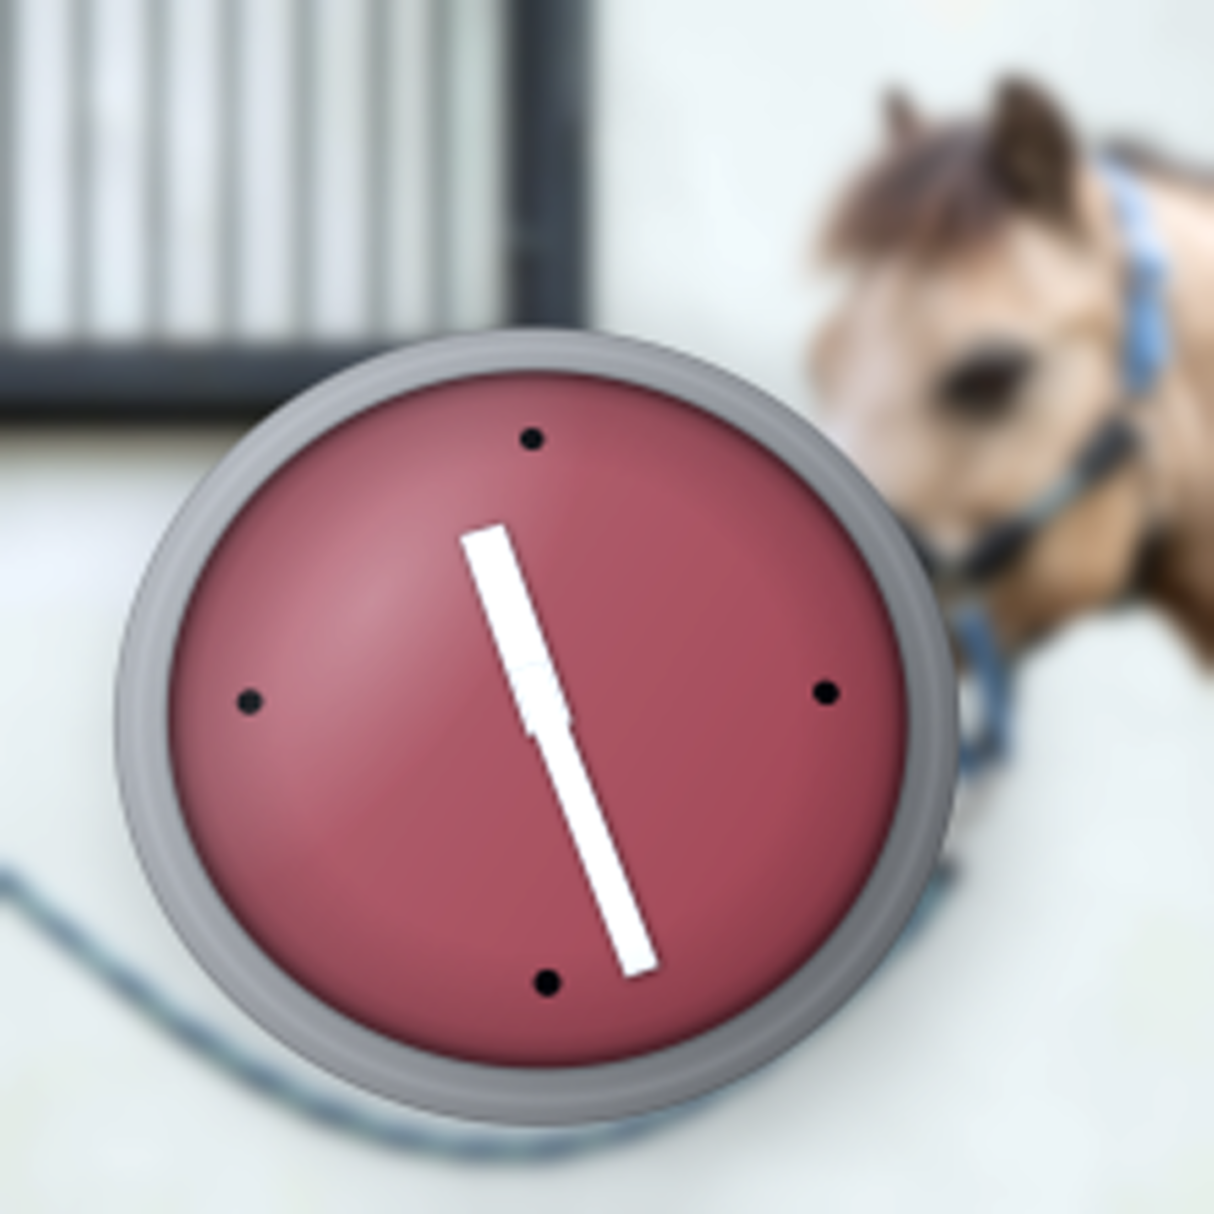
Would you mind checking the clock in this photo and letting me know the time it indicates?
11:27
